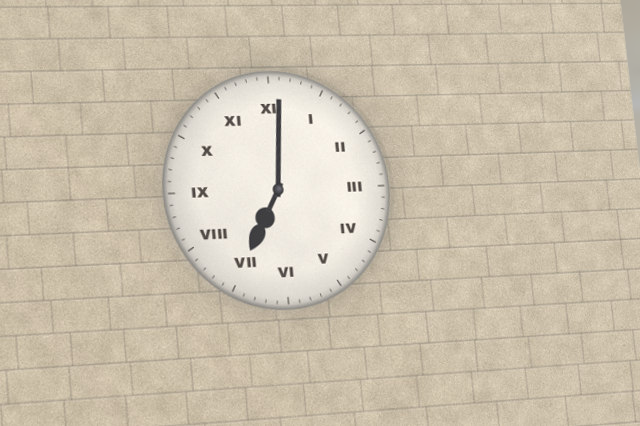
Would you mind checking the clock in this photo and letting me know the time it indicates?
7:01
